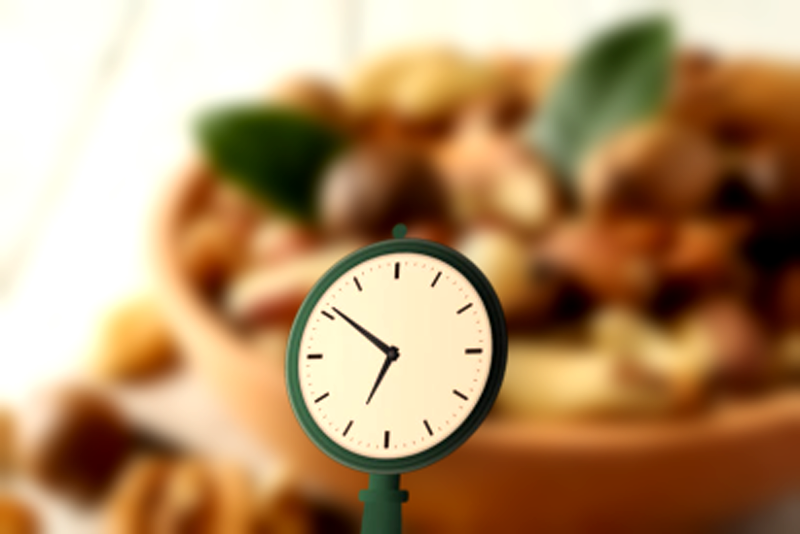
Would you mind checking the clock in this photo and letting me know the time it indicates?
6:51
